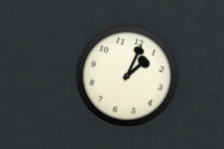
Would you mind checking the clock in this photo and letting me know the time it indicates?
1:01
